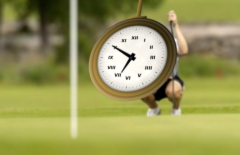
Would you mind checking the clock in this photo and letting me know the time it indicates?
6:50
